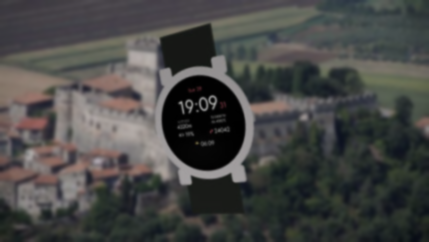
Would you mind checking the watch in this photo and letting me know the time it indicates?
19:09
